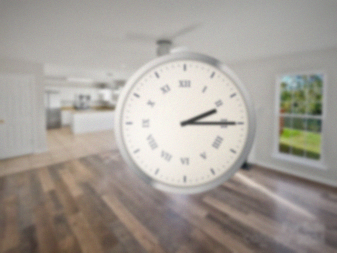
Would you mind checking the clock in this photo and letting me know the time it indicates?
2:15
